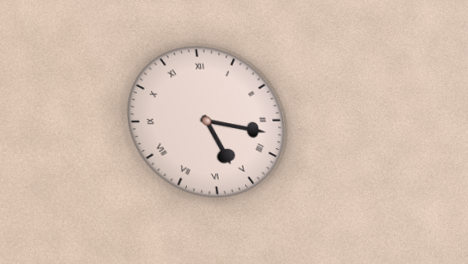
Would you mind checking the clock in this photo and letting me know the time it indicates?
5:17
